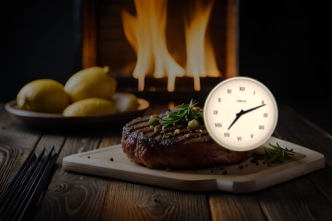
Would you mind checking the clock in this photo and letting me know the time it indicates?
7:11
